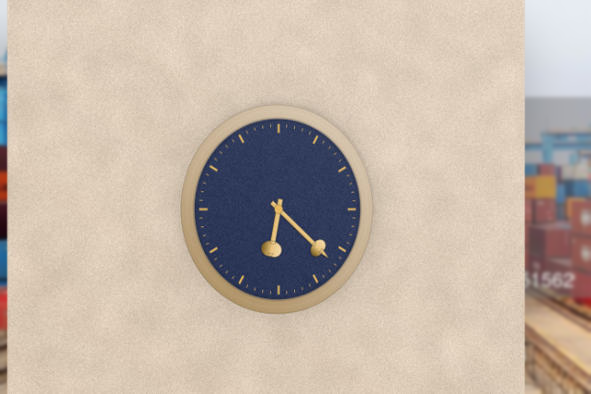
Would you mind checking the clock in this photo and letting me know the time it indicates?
6:22
